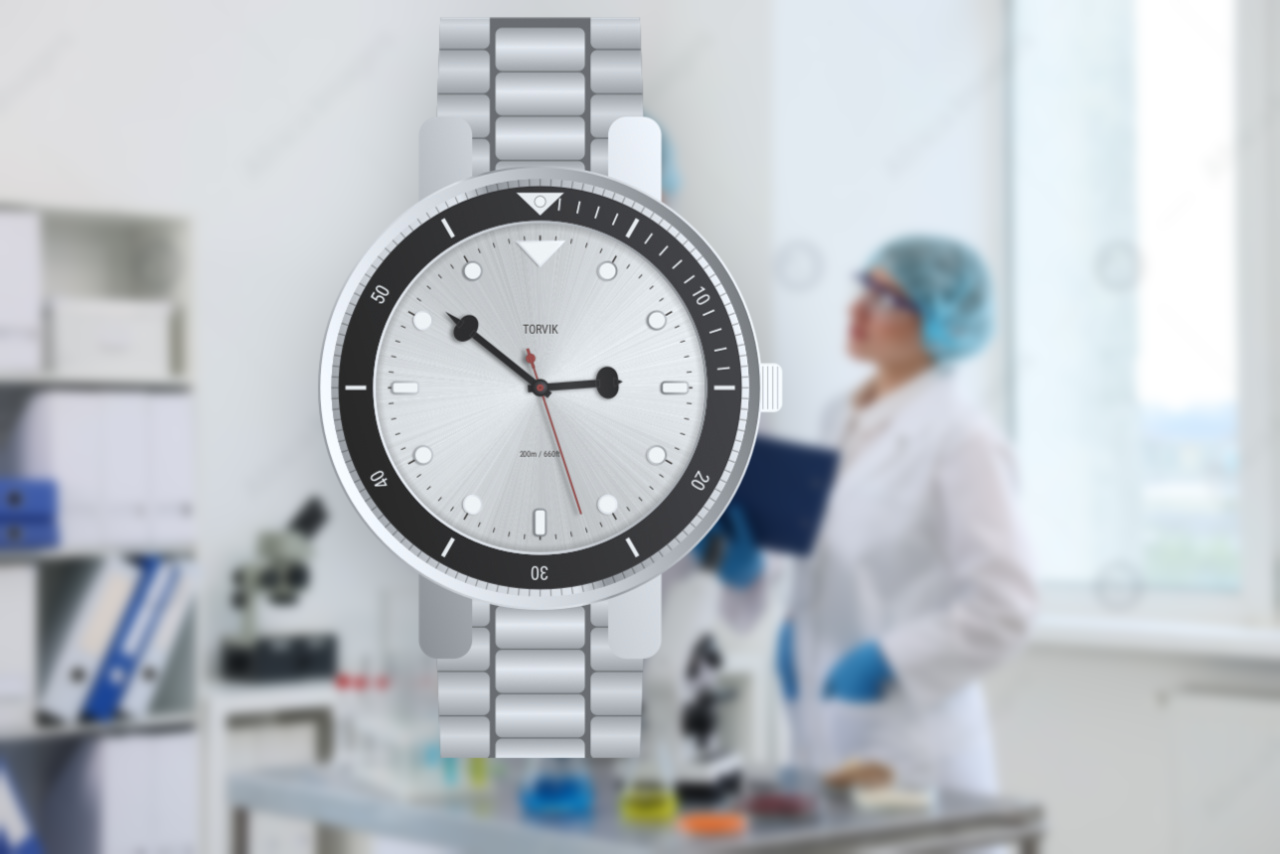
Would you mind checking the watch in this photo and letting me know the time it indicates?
2:51:27
